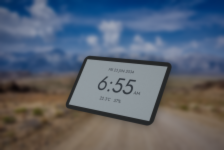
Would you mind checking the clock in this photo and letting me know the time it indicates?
6:55
